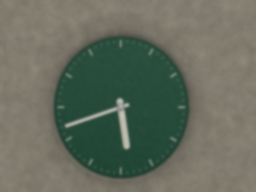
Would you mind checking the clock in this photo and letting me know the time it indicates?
5:42
